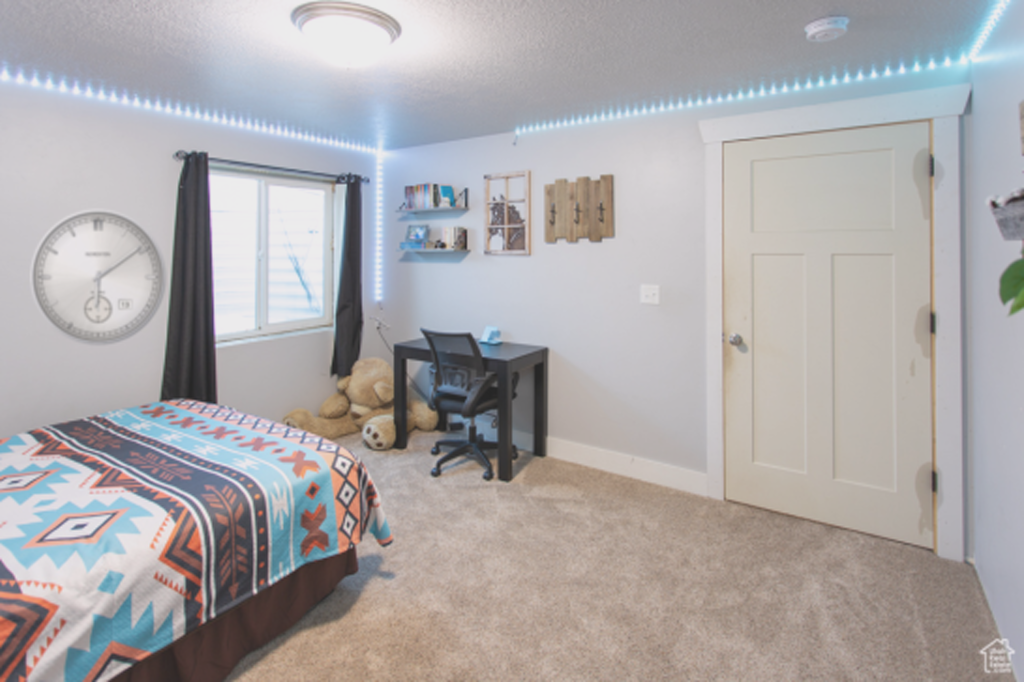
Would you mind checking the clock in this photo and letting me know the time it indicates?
6:09
